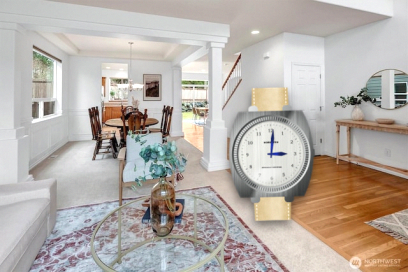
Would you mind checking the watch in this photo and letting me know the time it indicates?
3:01
